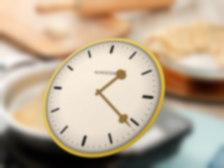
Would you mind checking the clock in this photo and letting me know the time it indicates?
1:21
